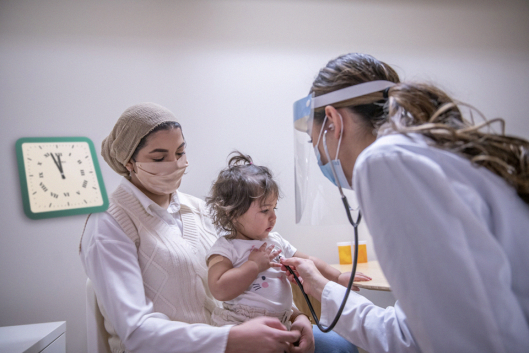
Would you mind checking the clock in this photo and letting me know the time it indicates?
11:57
